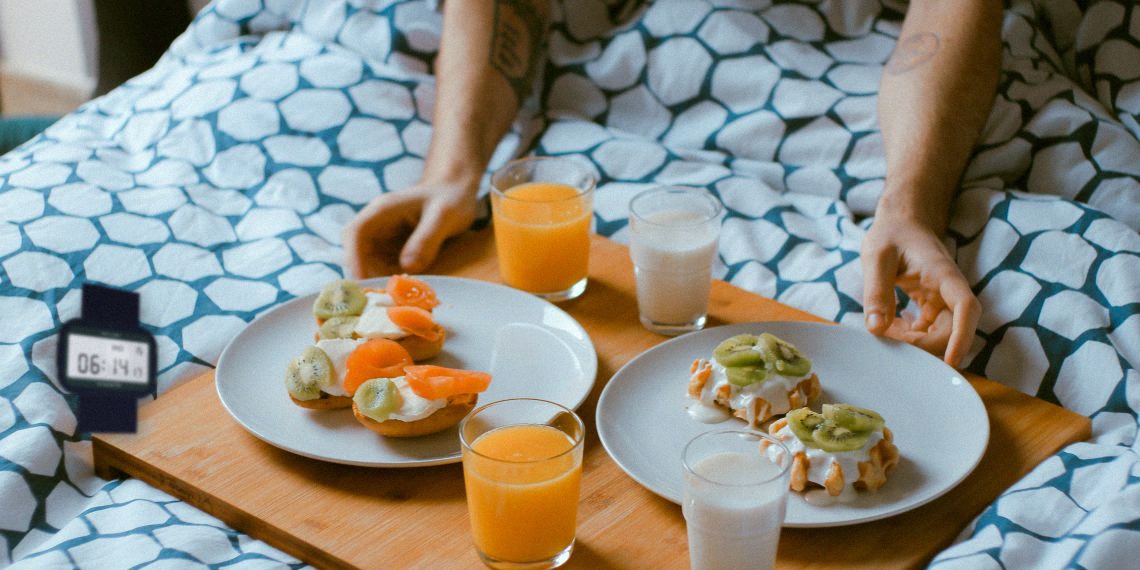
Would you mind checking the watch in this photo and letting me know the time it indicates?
6:14
